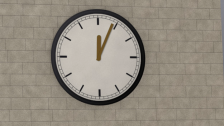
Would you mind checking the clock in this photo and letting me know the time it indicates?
12:04
